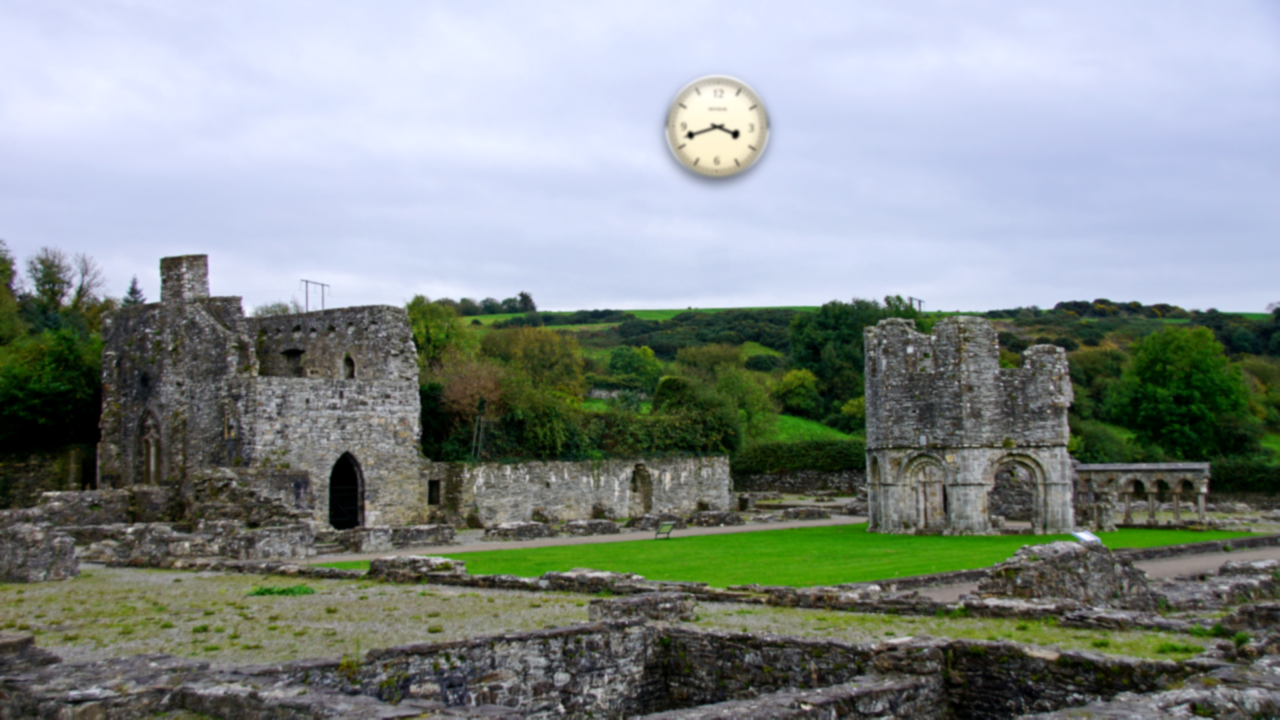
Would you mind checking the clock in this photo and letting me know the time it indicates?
3:42
